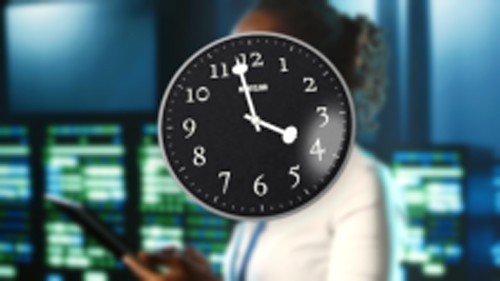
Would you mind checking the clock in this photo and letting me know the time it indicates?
3:58
